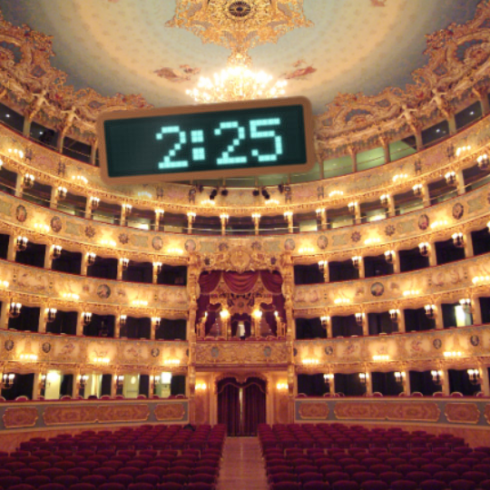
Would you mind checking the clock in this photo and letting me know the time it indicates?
2:25
